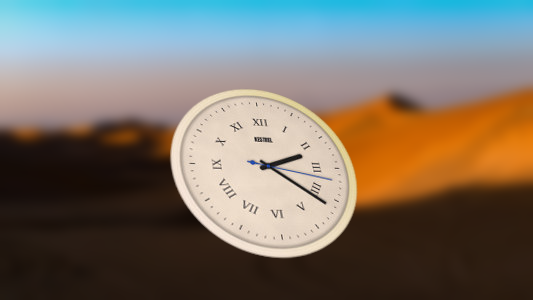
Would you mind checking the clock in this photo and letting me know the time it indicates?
2:21:17
